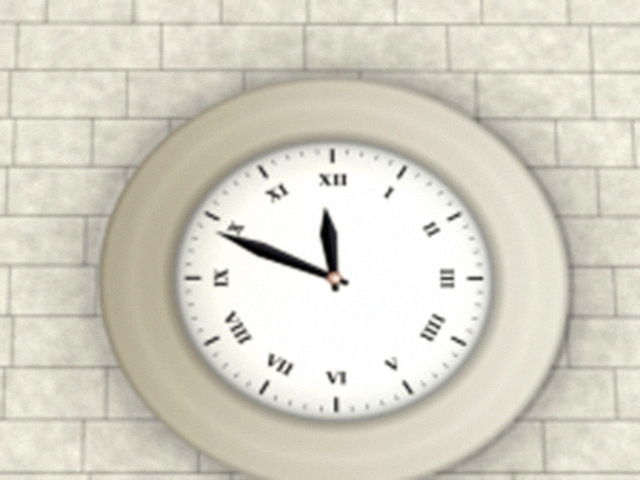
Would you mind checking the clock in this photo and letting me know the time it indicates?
11:49
